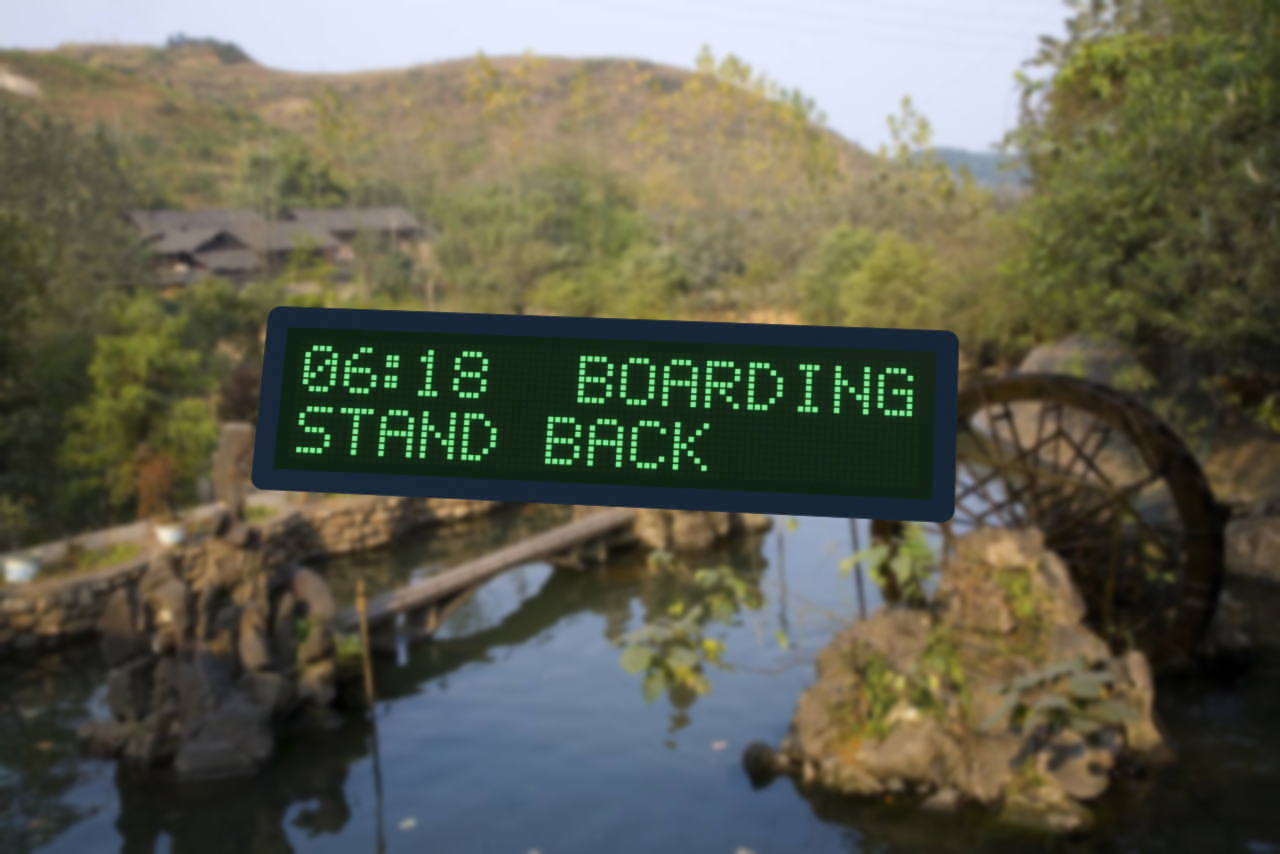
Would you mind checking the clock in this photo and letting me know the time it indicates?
6:18
